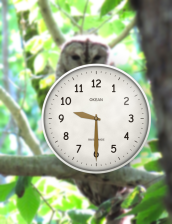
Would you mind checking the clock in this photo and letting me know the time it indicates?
9:30
